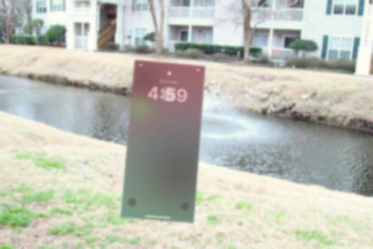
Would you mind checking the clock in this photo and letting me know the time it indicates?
4:59
